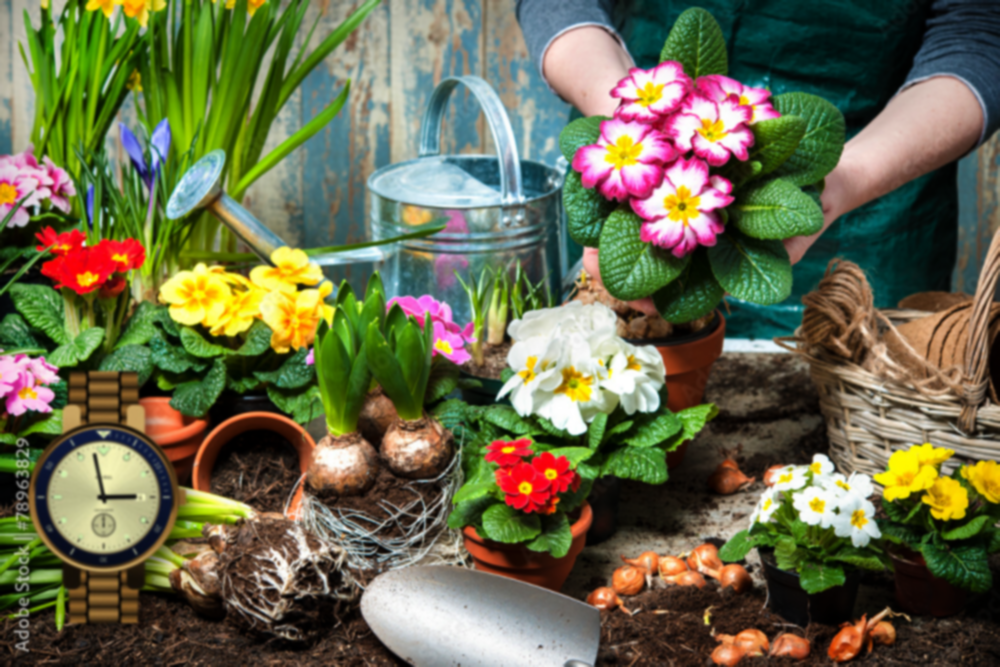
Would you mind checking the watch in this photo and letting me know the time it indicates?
2:58
